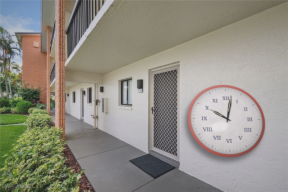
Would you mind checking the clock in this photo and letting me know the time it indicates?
10:02
